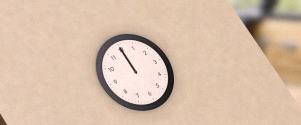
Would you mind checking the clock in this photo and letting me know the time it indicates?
12:00
